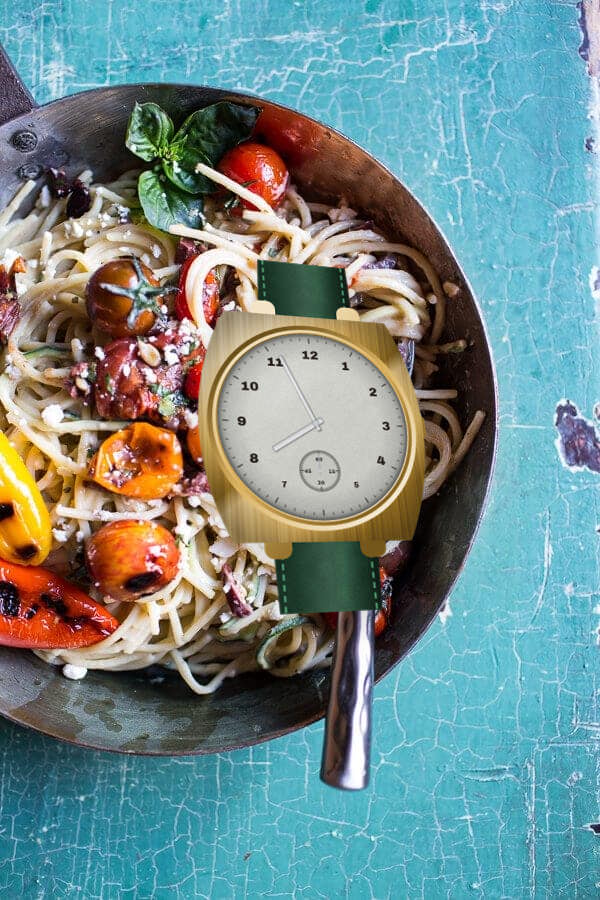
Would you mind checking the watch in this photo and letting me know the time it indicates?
7:56
